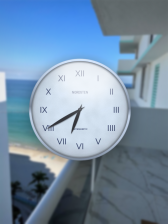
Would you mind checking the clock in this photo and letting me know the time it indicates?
6:40
